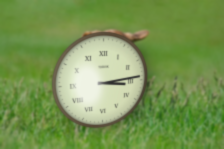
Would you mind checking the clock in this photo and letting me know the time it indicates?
3:14
